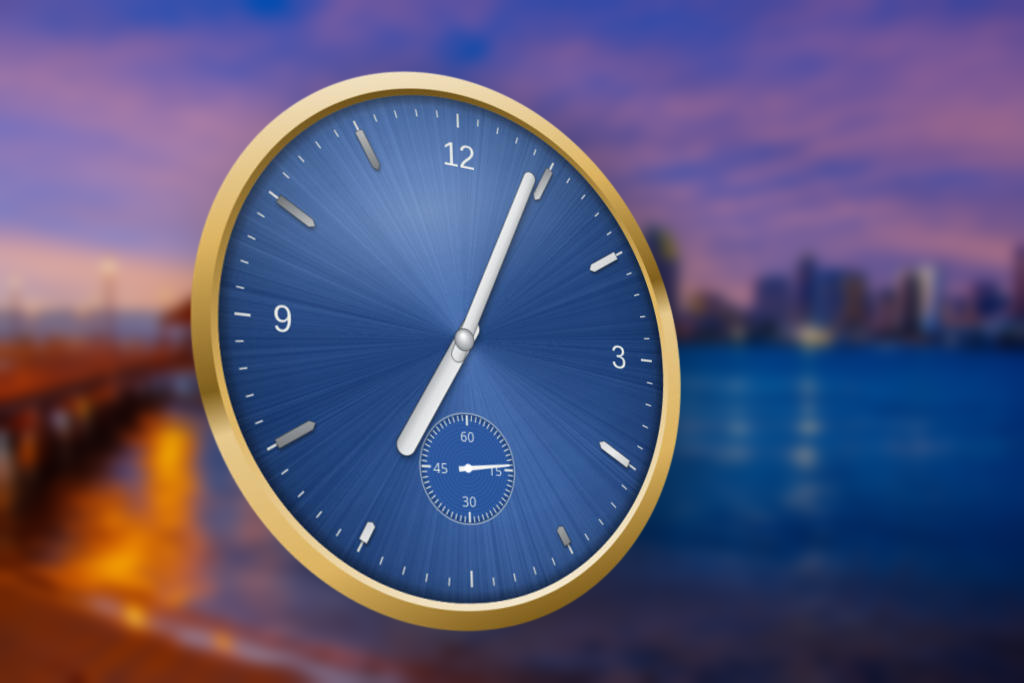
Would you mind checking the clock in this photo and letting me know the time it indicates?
7:04:14
